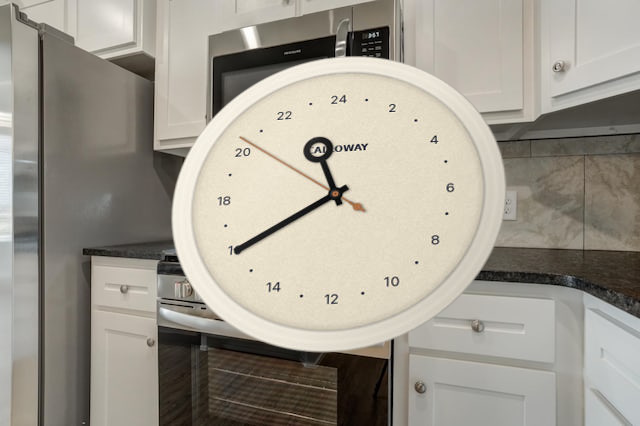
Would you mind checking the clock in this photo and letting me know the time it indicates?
22:39:51
